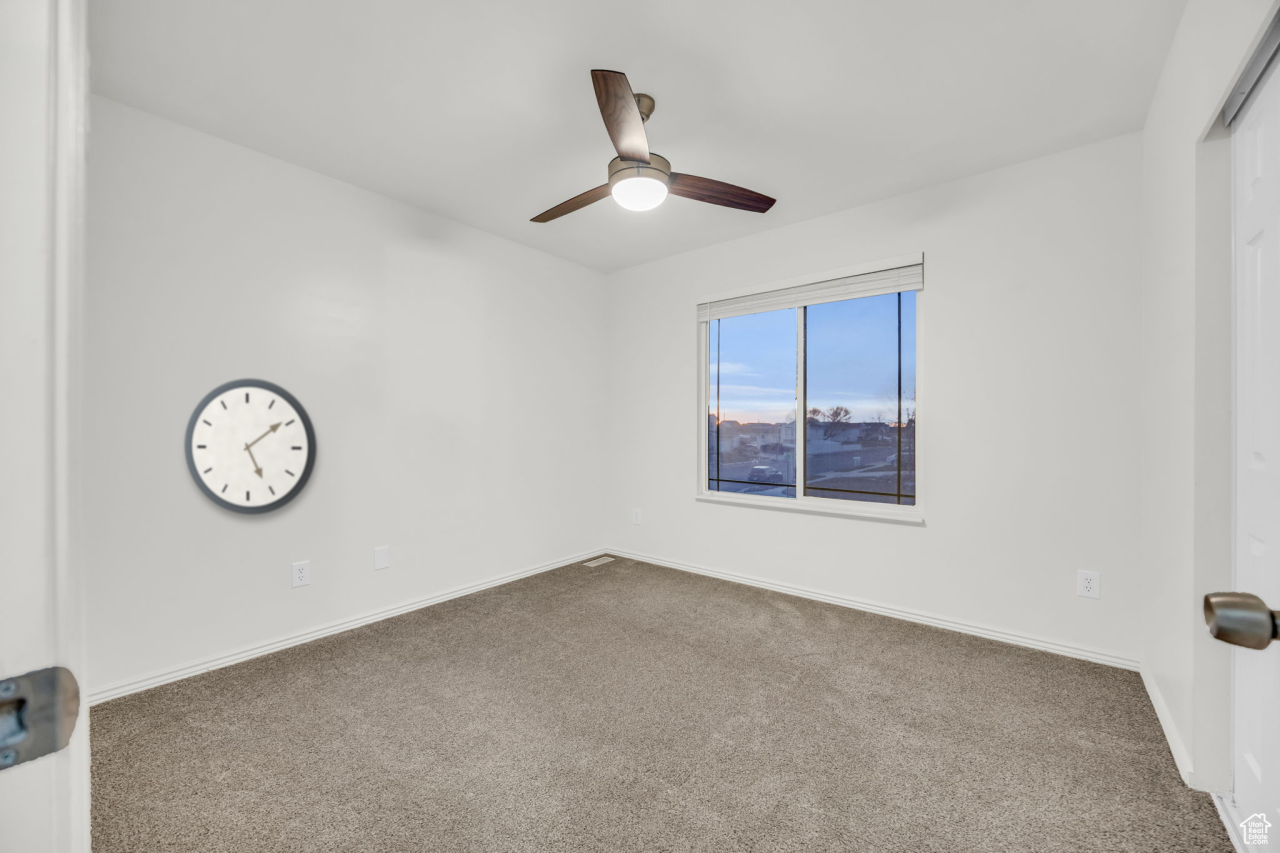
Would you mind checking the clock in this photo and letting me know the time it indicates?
5:09
